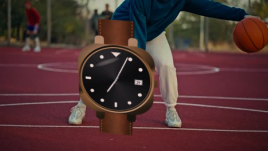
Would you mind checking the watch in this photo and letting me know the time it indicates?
7:04
